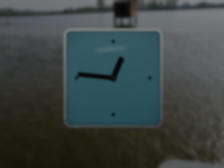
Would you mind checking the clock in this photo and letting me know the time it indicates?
12:46
